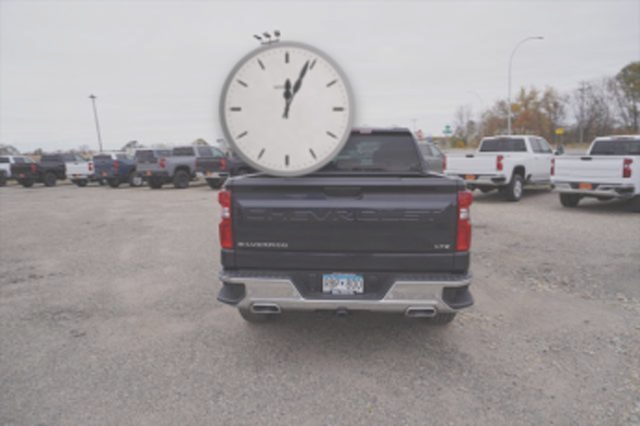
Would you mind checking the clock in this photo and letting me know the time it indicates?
12:04
